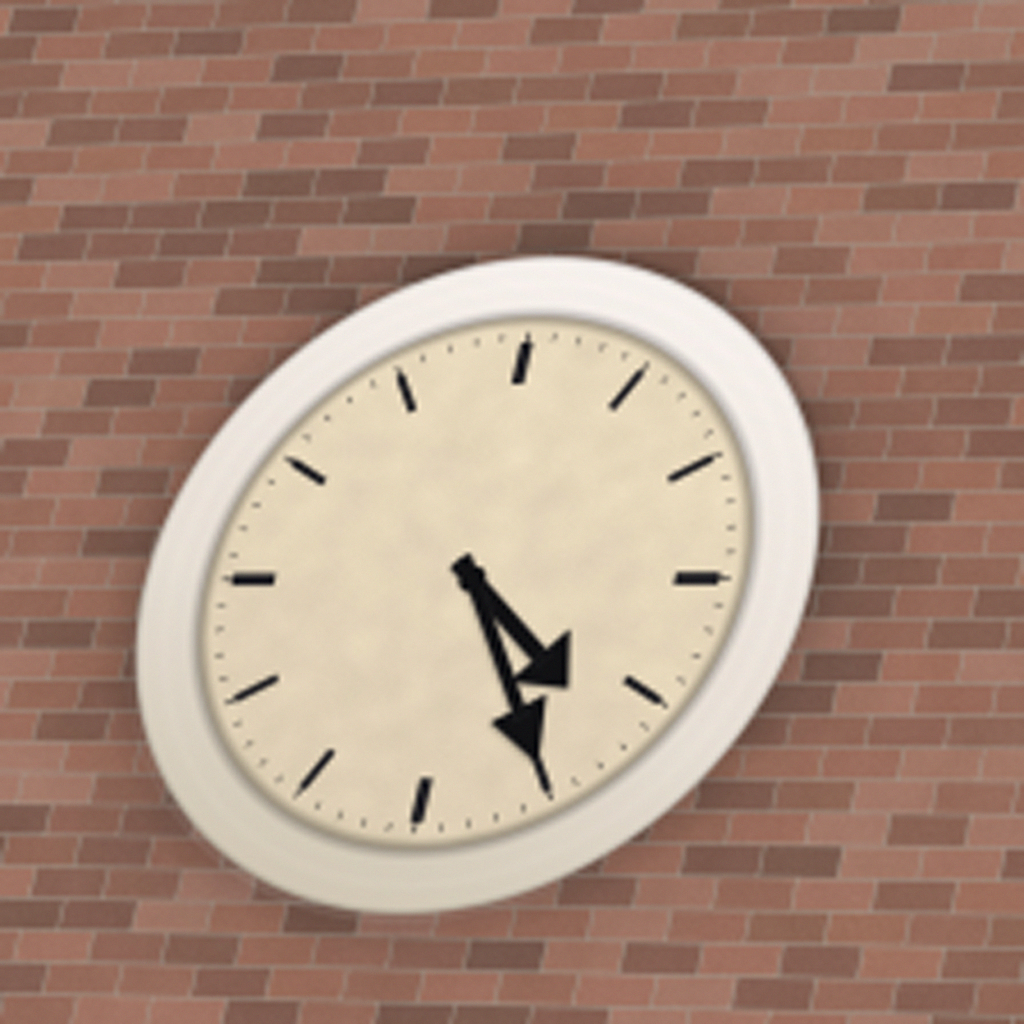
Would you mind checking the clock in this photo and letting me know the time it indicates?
4:25
